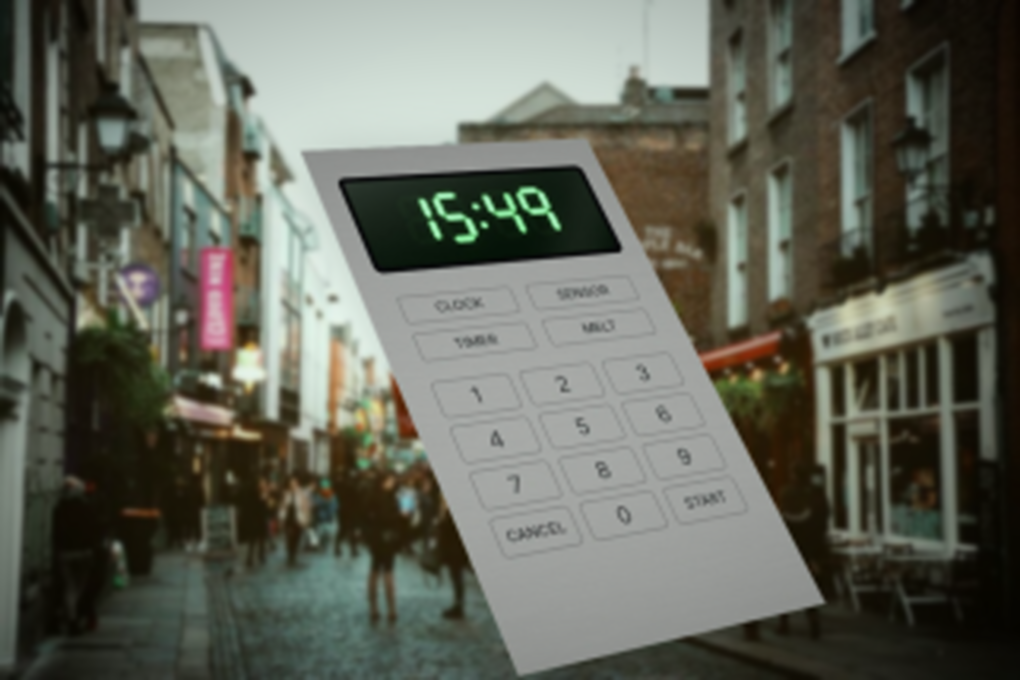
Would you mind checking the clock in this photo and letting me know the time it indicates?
15:49
